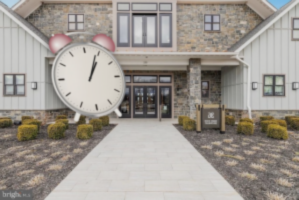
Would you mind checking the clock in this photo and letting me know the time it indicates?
1:04
